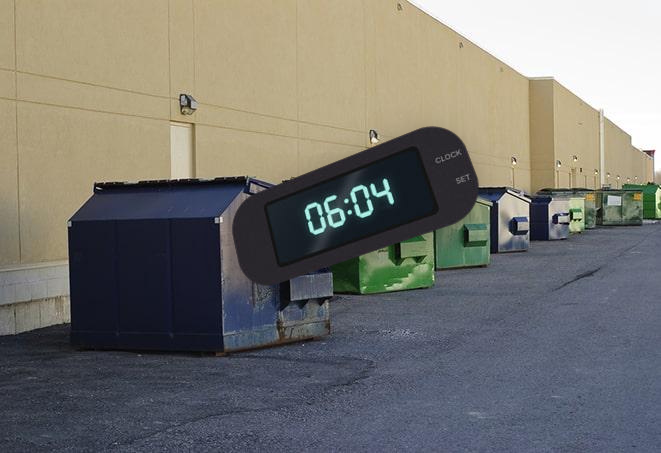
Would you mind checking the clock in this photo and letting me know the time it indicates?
6:04
